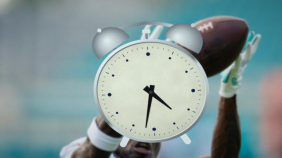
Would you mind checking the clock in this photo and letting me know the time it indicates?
4:32
